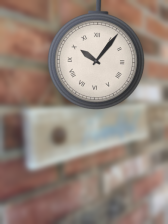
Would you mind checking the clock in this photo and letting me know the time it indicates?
10:06
